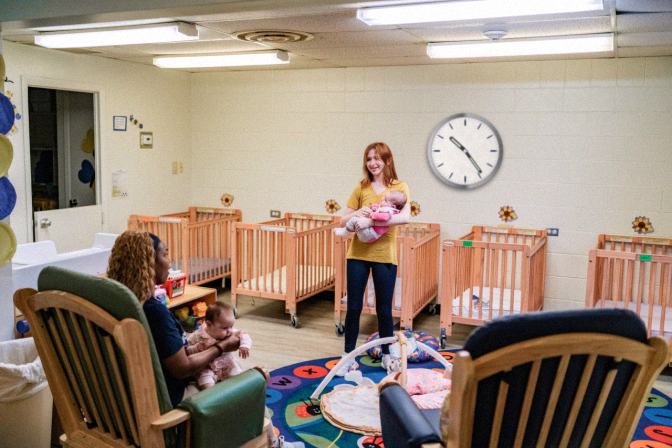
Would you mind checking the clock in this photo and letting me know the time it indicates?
10:24
